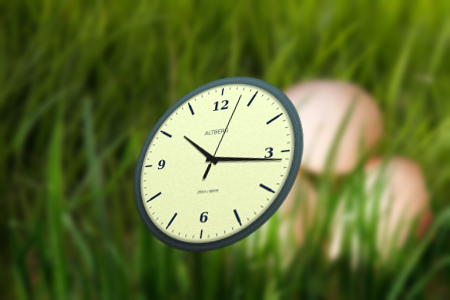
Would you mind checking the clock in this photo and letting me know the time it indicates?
10:16:03
